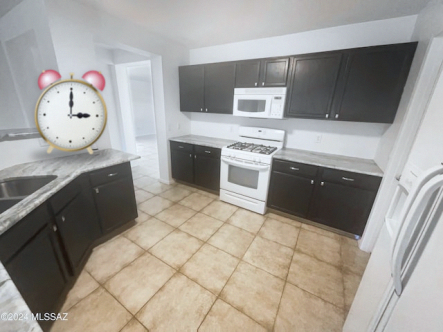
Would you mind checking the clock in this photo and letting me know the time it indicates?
3:00
